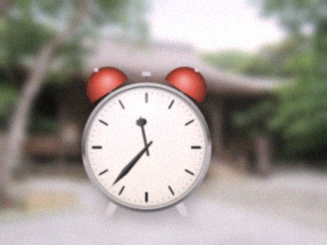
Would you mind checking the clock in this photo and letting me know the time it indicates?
11:37
